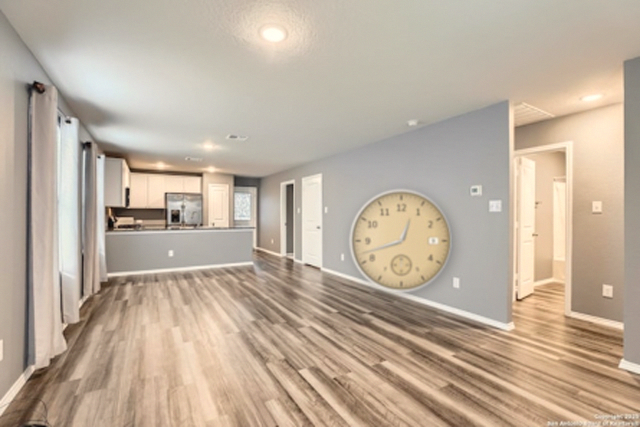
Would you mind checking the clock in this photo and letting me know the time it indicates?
12:42
